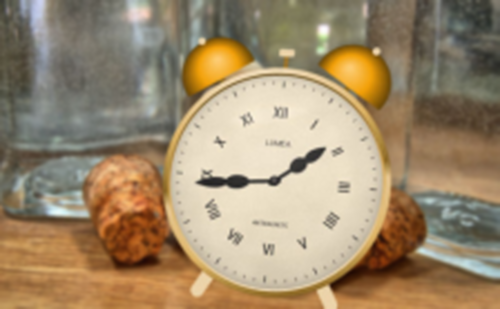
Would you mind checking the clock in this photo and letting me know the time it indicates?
1:44
